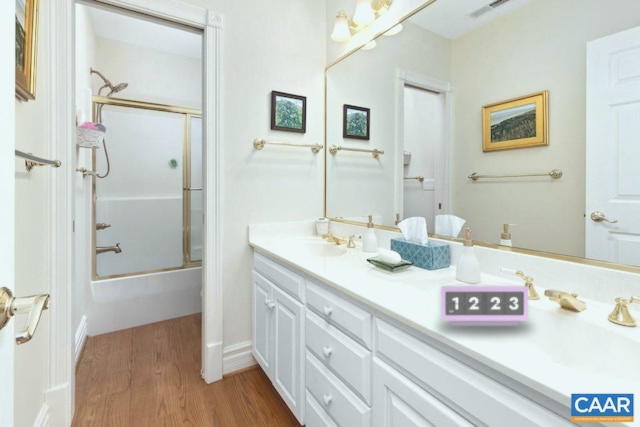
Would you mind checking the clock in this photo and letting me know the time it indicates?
12:23
